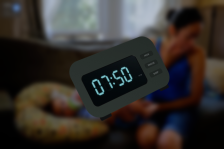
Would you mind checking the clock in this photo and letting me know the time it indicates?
7:50
